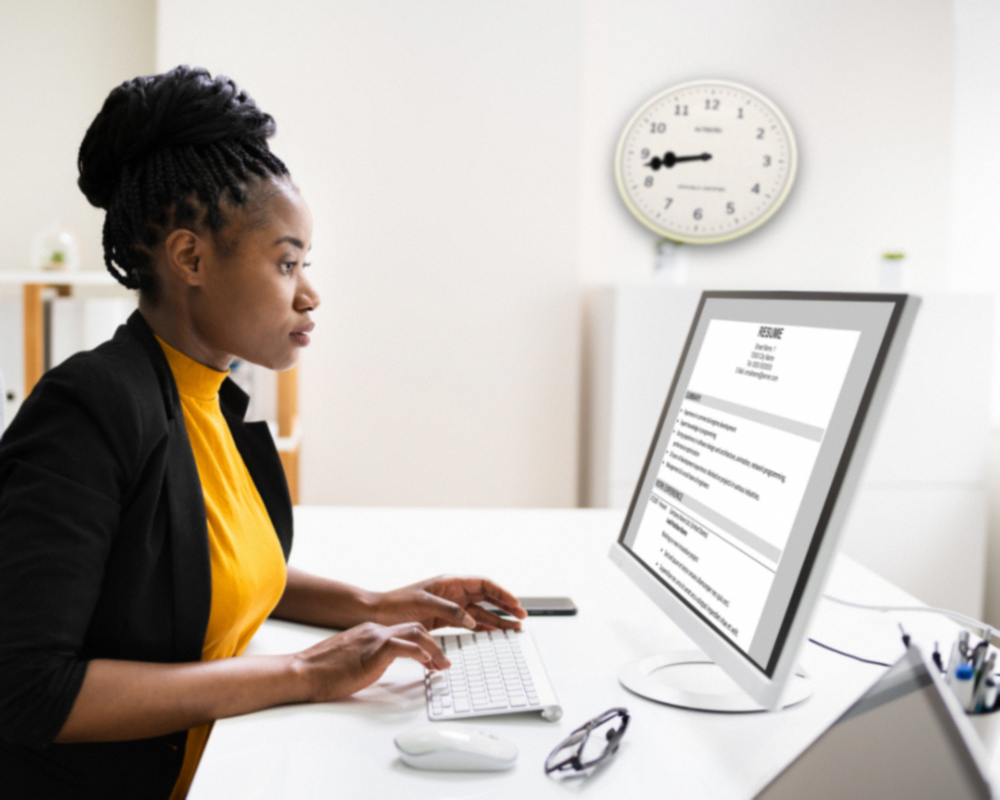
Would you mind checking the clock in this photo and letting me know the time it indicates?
8:43
